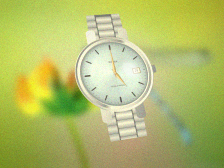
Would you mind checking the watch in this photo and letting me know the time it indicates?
5:00
